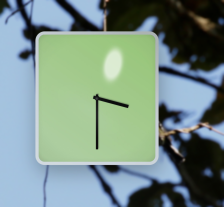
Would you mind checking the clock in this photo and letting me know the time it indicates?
3:30
